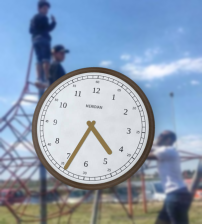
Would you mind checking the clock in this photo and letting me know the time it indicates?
4:34
